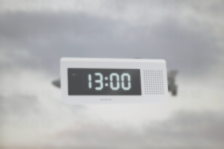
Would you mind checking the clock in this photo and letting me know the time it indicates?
13:00
